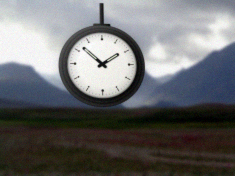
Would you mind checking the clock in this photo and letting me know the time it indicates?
1:52
